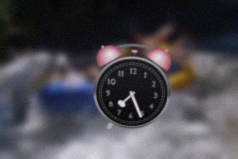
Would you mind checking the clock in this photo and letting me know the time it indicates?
7:26
